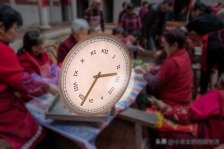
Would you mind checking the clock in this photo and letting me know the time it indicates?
2:33
